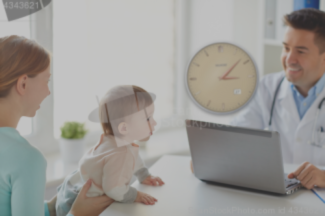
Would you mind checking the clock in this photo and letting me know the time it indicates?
3:08
